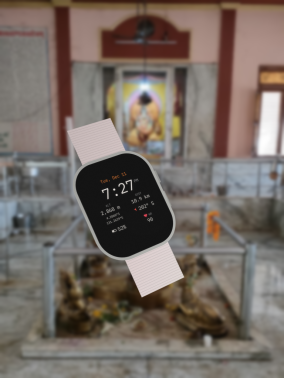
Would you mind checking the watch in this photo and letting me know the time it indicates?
7:27
